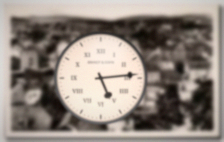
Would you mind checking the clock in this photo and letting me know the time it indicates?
5:14
